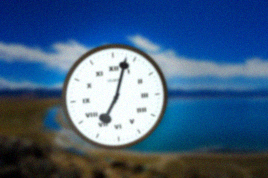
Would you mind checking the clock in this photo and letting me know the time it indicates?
7:03
